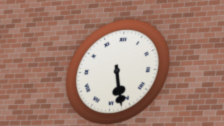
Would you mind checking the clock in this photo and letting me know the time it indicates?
5:27
